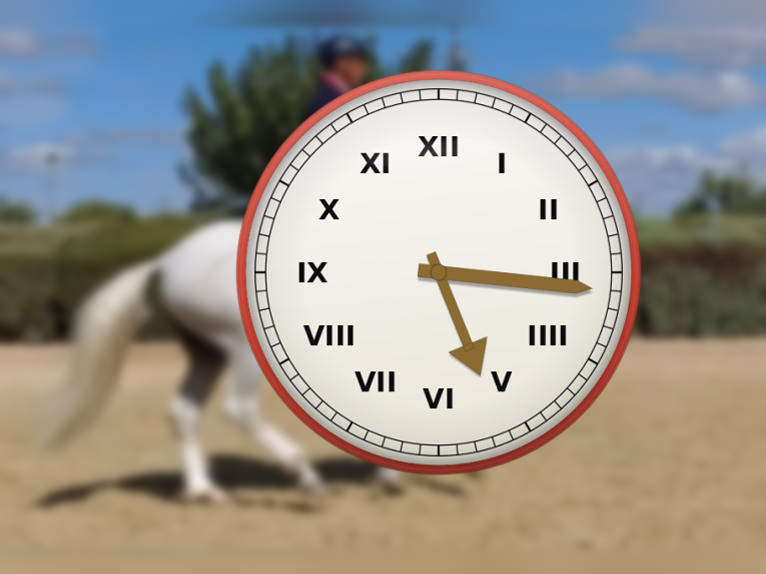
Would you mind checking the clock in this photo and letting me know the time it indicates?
5:16
